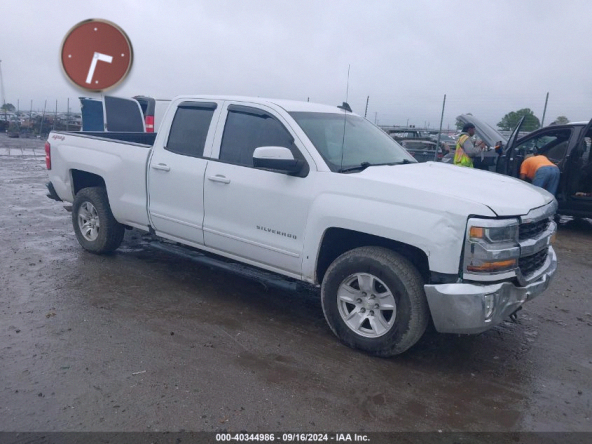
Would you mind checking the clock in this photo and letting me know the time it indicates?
3:33
